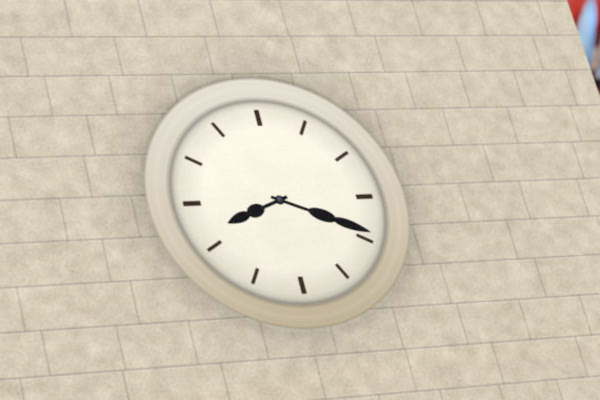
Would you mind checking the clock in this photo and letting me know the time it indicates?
8:19
